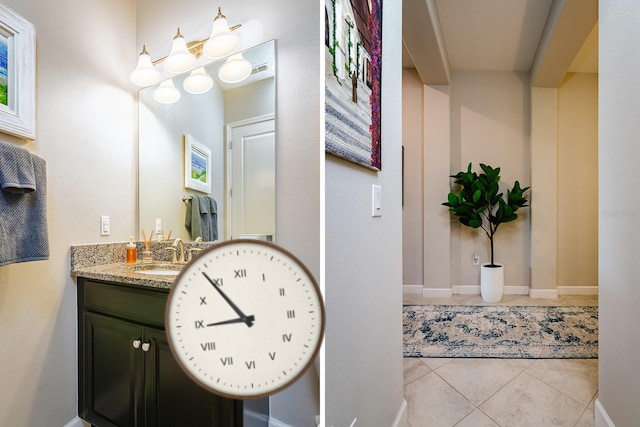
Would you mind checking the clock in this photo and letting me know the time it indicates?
8:54
